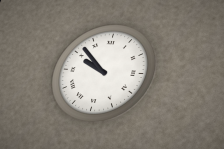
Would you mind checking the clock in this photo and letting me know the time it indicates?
9:52
